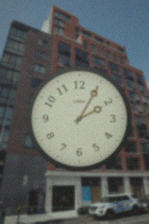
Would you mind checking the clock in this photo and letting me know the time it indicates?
2:05
